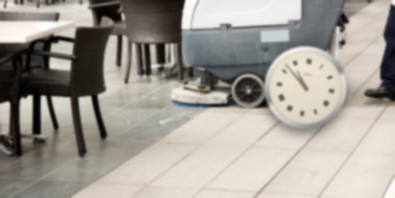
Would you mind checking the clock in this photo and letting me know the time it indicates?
10:52
